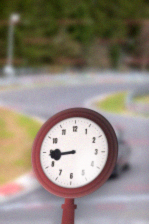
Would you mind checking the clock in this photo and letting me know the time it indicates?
8:44
